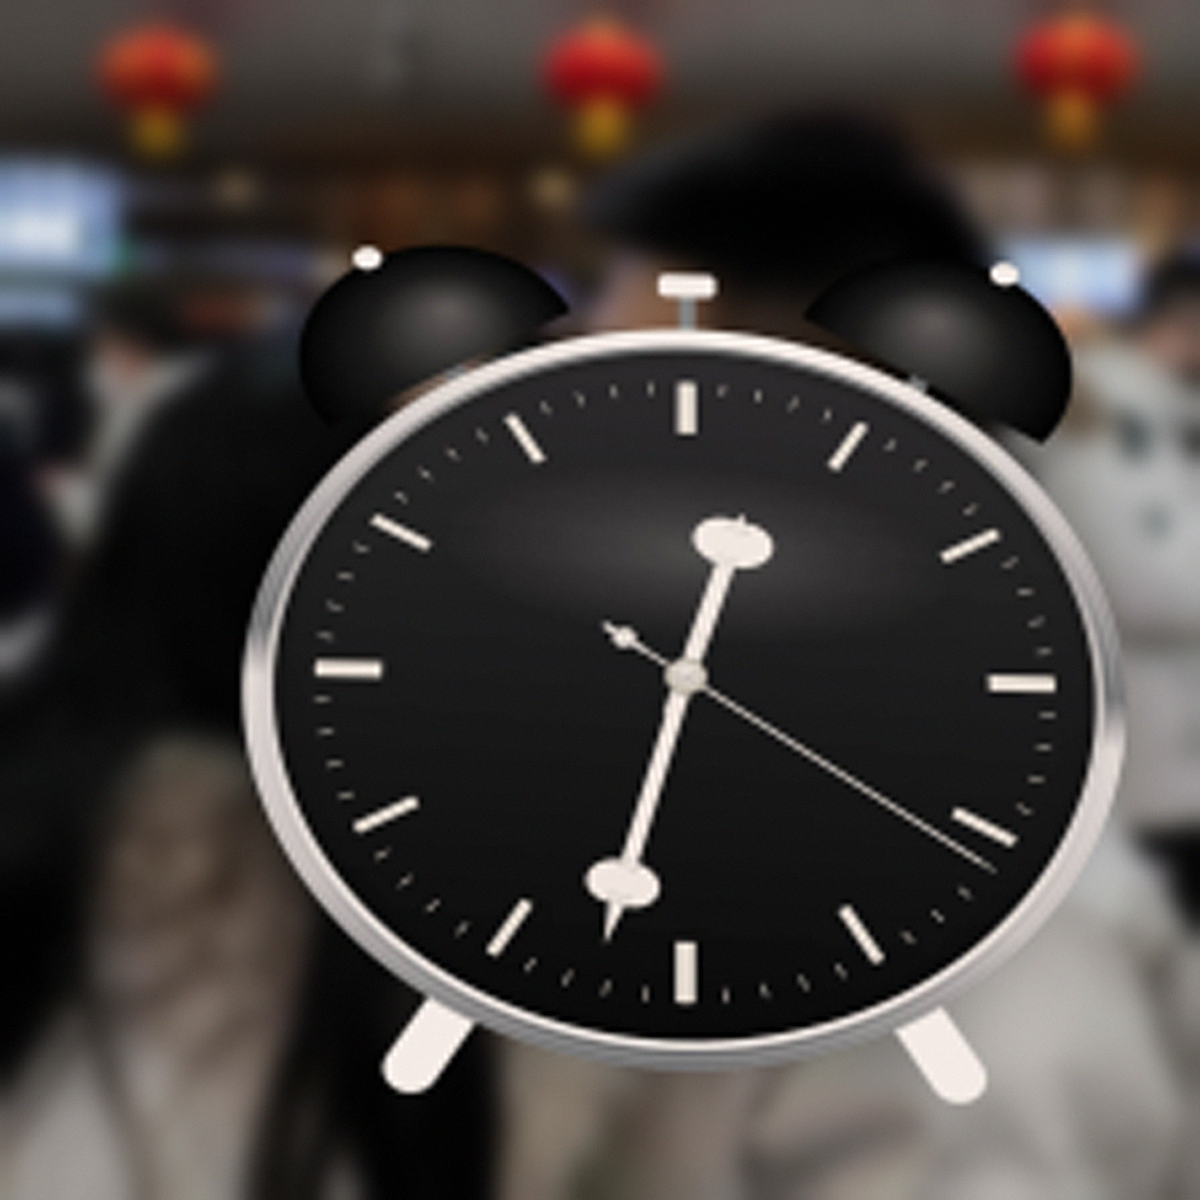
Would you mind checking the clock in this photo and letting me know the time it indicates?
12:32:21
